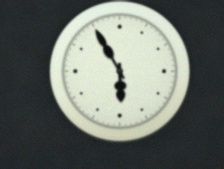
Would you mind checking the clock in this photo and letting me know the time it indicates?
5:55
